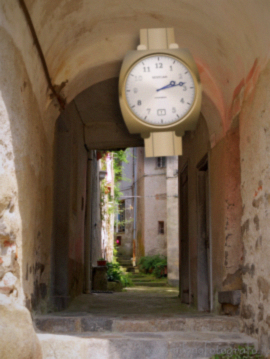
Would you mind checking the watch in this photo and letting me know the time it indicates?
2:13
